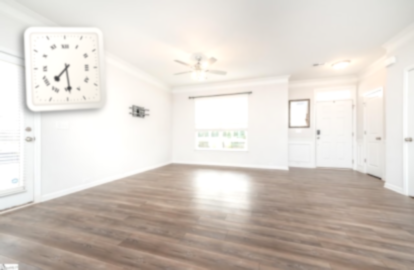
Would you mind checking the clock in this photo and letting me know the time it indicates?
7:29
